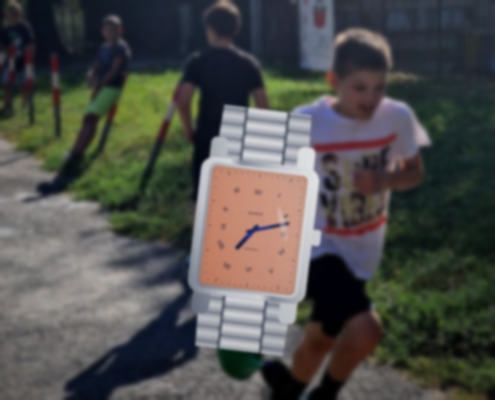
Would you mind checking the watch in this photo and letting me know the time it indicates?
7:12
